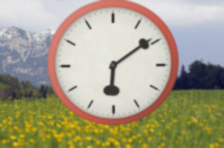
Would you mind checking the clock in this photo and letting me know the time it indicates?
6:09
